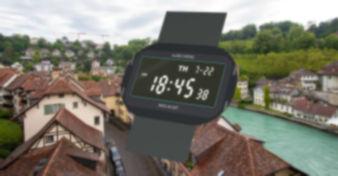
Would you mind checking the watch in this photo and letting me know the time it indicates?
18:45
